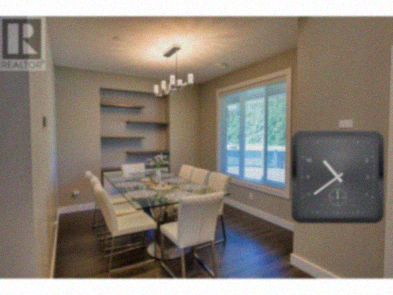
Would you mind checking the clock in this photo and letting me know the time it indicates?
10:39
